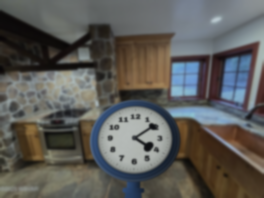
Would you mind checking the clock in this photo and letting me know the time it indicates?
4:09
